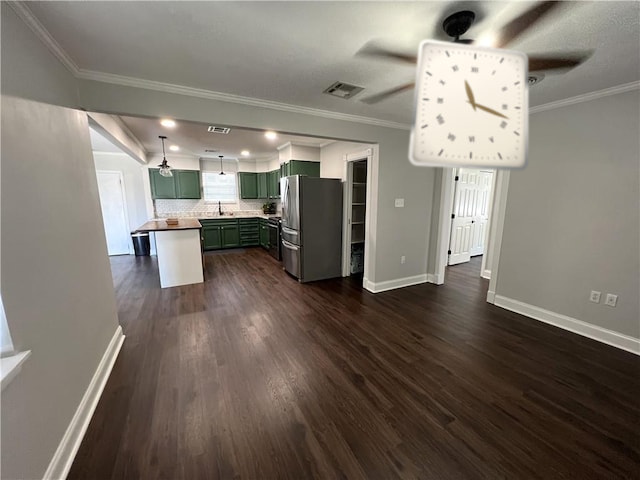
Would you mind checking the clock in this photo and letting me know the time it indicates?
11:18
